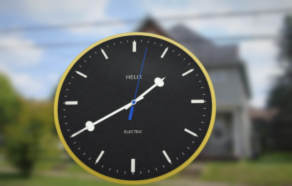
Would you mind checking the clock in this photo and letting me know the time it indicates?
1:40:02
